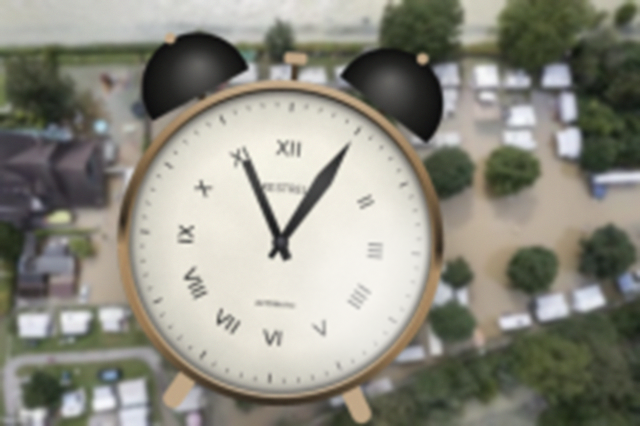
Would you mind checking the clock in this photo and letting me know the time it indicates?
11:05
